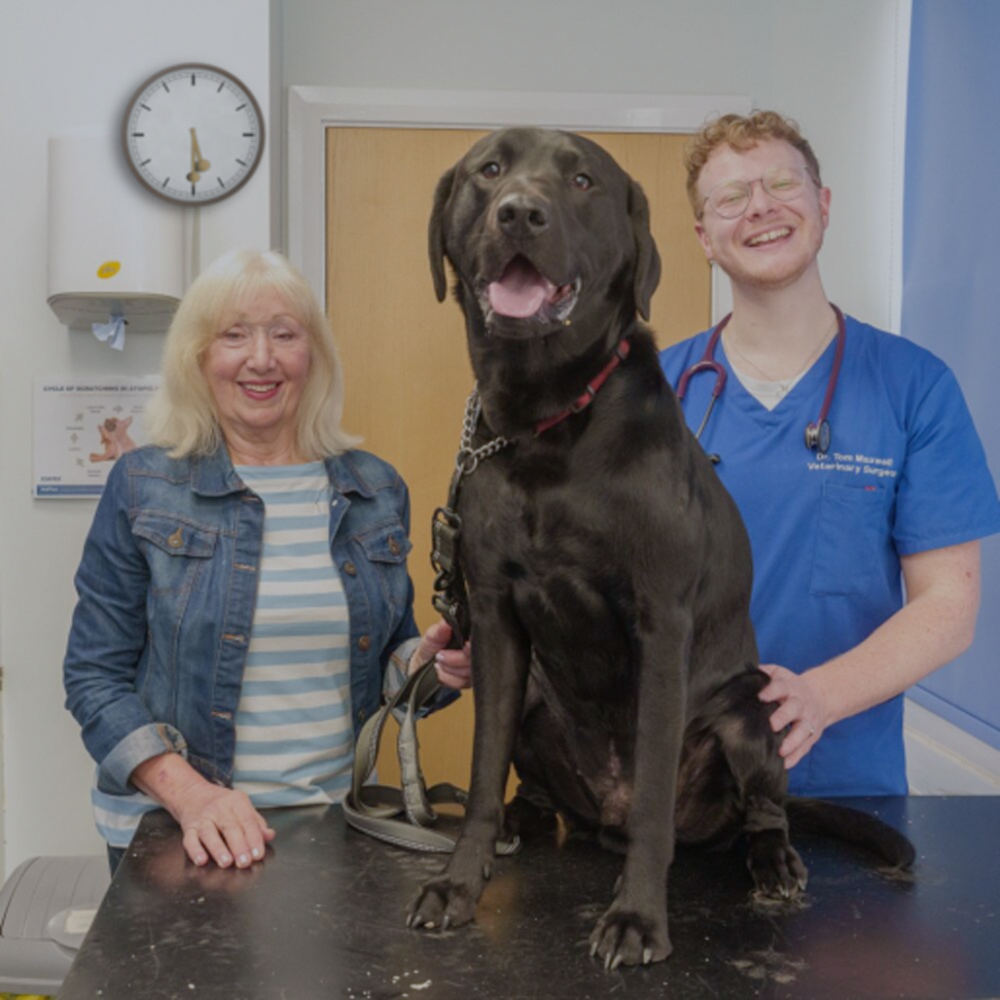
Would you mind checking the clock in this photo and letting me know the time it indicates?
5:30
